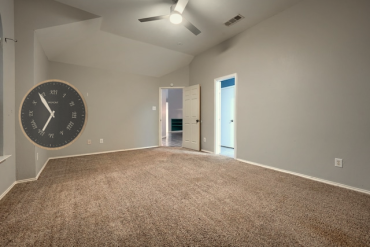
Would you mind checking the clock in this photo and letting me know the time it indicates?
6:54
